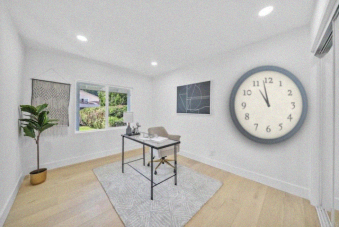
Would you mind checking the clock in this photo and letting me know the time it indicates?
10:58
